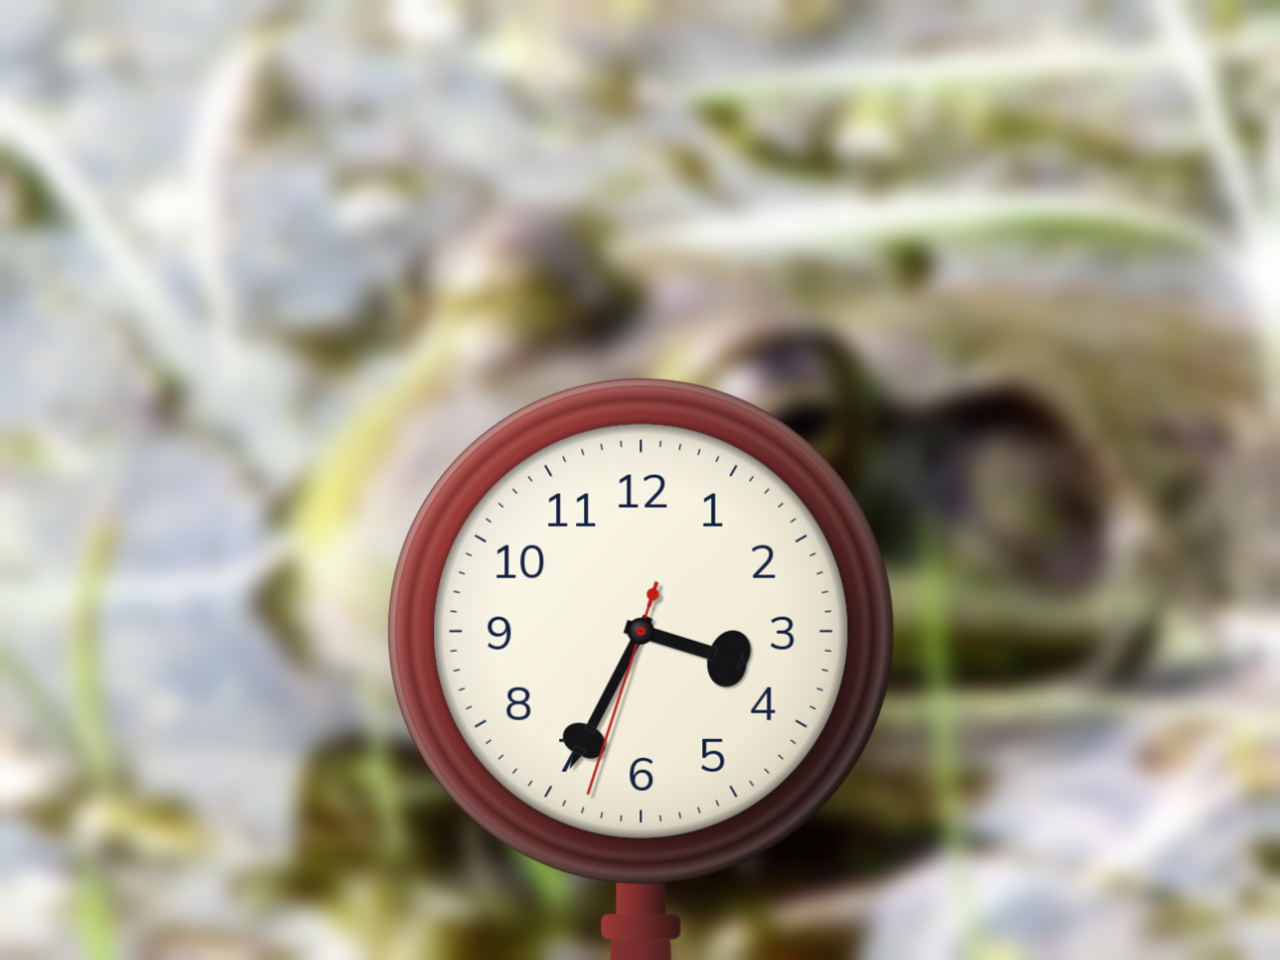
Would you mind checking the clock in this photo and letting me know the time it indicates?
3:34:33
